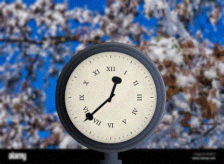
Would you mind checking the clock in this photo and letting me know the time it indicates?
12:38
